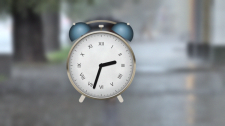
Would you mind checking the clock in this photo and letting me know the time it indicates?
2:33
